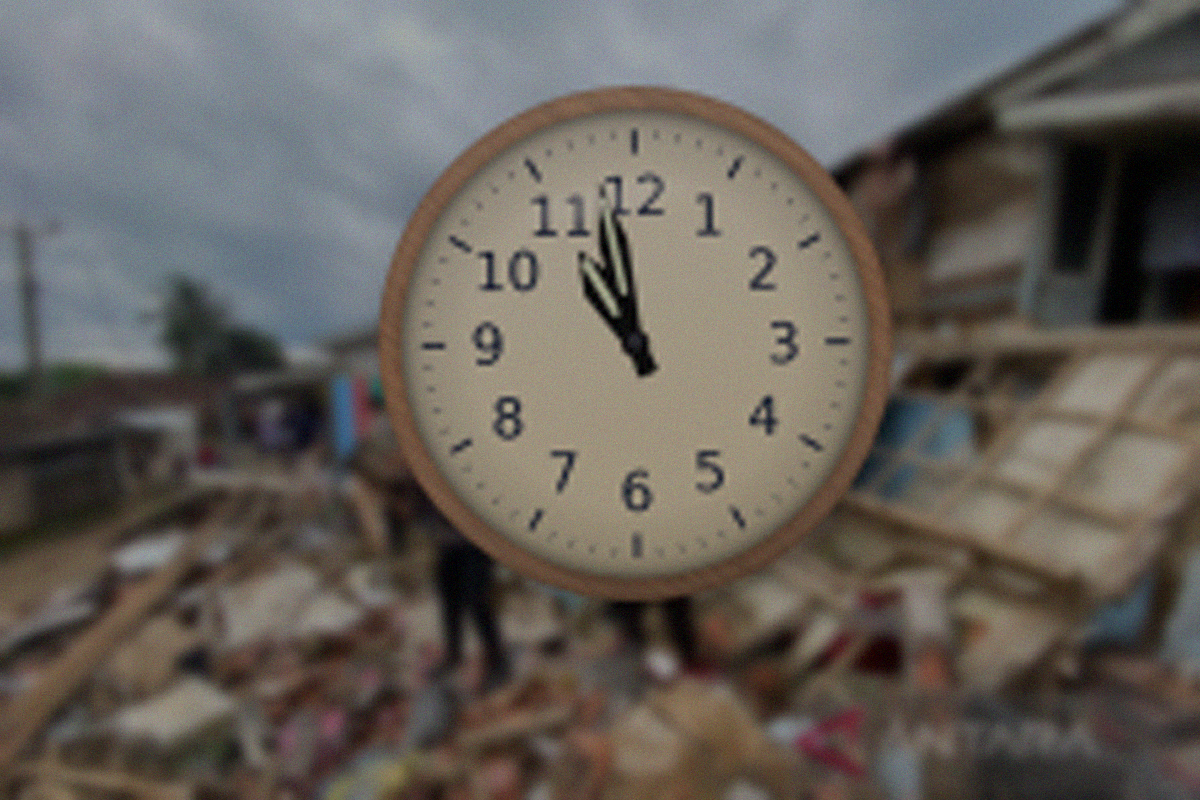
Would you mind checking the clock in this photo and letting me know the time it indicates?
10:58
